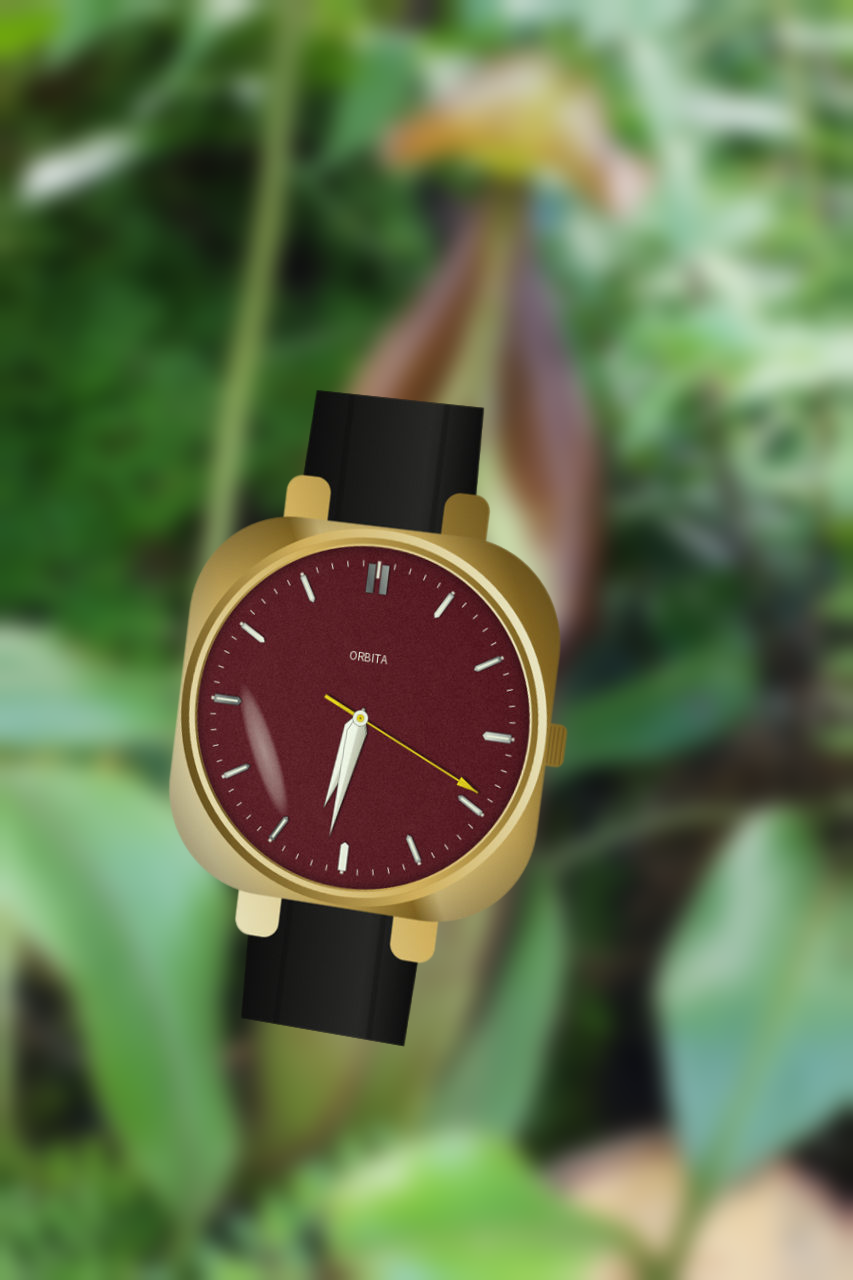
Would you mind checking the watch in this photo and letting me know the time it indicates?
6:31:19
